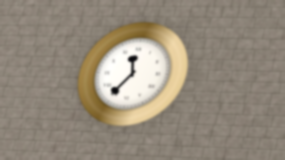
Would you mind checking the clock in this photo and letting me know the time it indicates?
11:36
